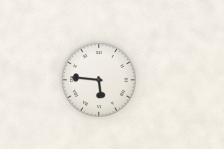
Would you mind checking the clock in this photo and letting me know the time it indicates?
5:46
